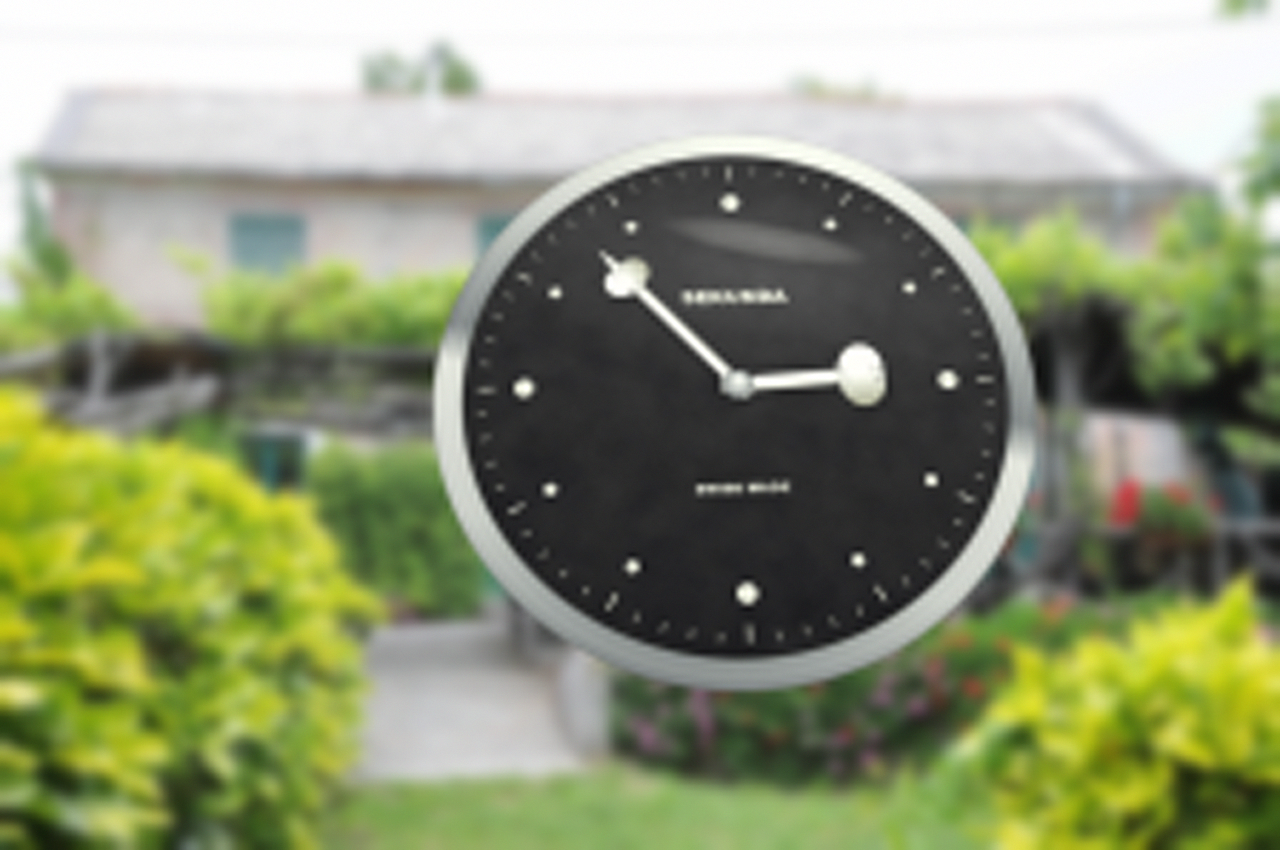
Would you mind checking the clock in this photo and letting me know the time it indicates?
2:53
